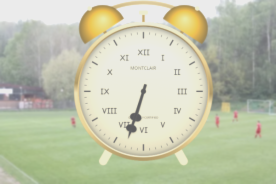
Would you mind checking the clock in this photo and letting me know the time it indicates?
6:33
